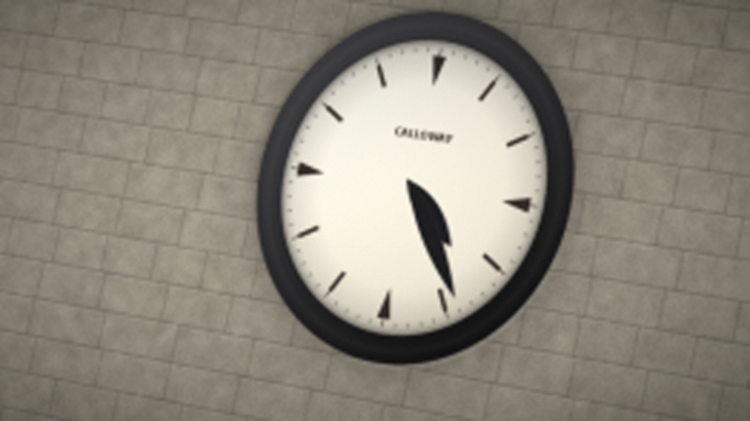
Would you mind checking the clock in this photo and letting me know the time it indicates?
4:24
